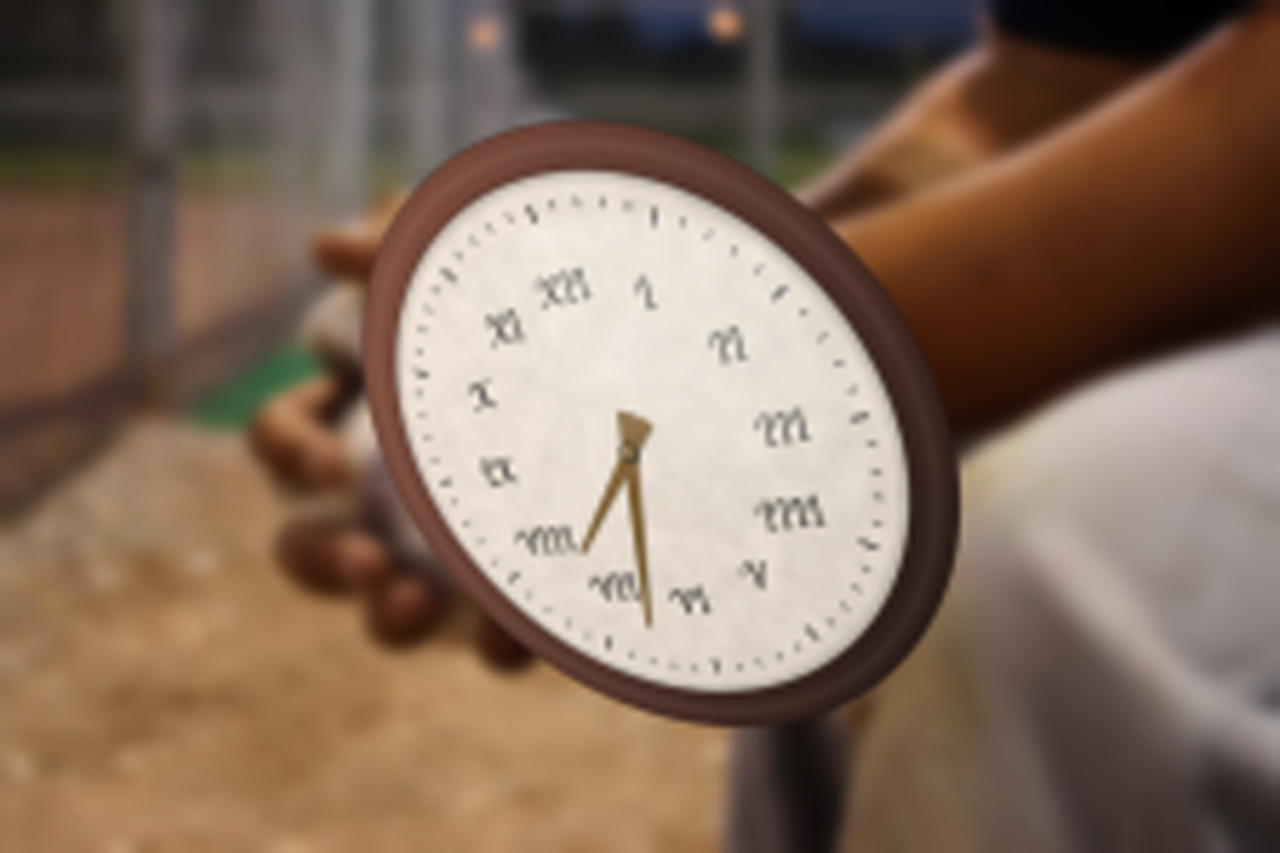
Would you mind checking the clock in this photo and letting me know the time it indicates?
7:33
